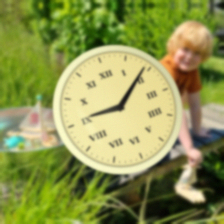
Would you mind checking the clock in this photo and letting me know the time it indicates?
9:09
